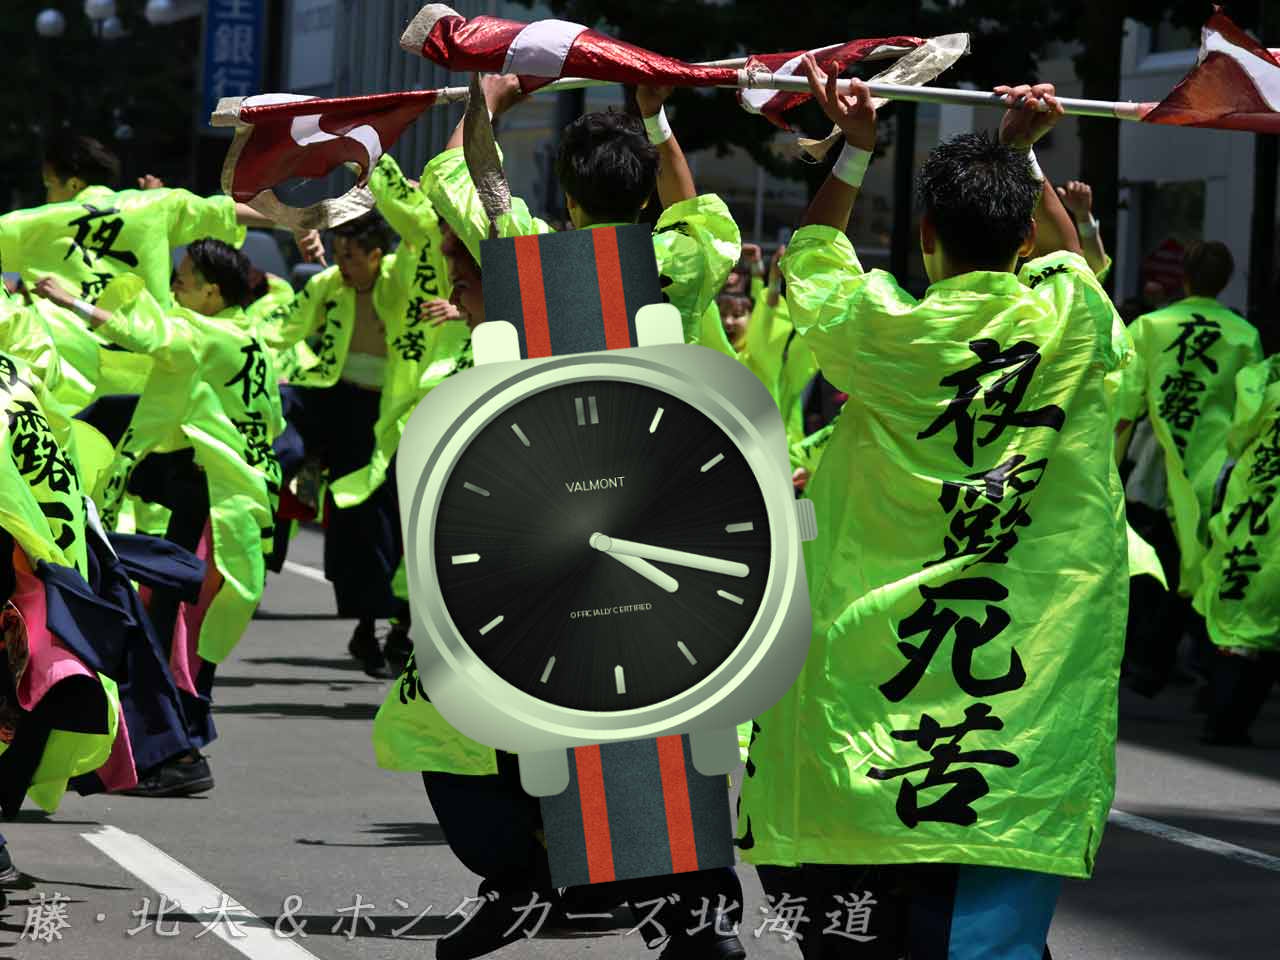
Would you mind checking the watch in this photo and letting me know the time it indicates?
4:18
